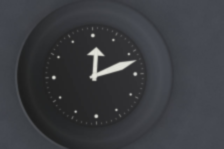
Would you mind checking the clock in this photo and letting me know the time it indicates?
12:12
